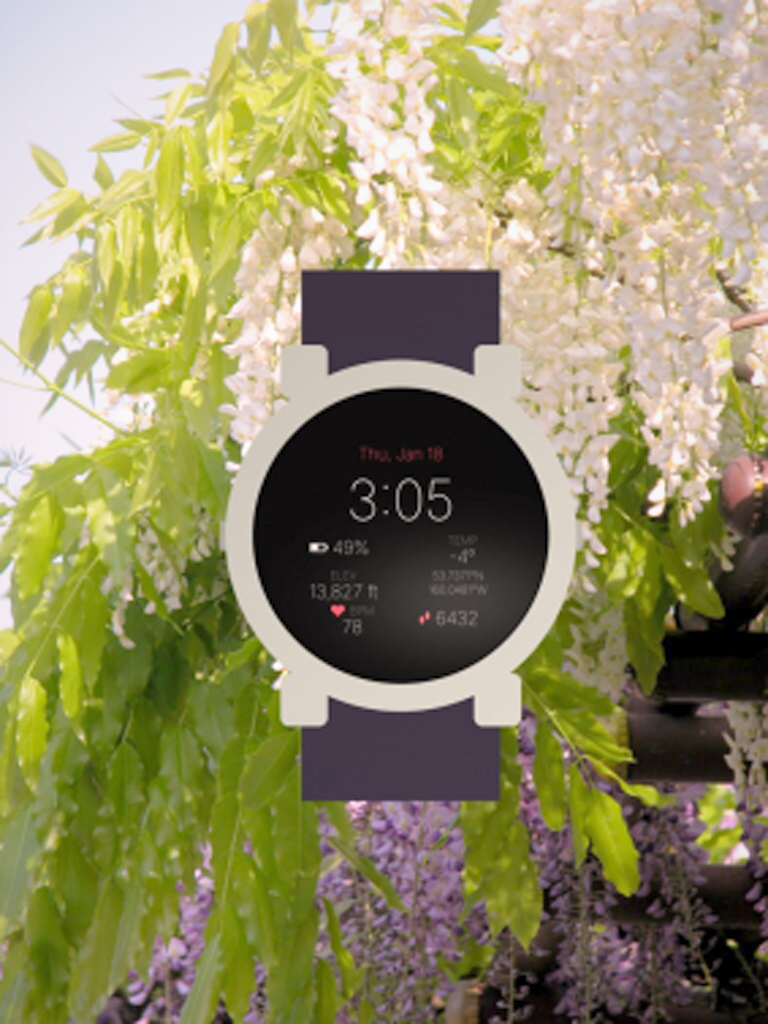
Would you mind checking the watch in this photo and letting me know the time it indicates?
3:05
